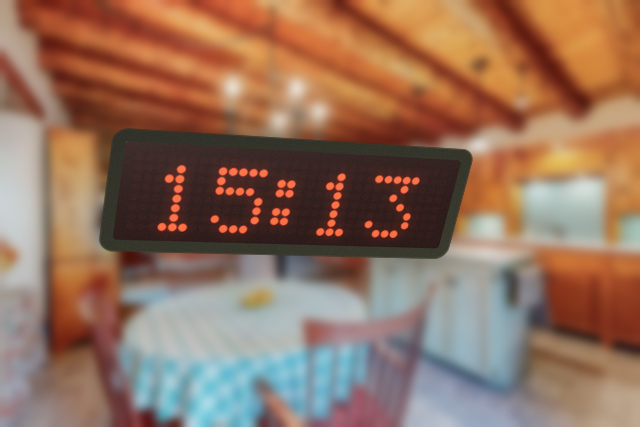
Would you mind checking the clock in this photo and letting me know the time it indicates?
15:13
